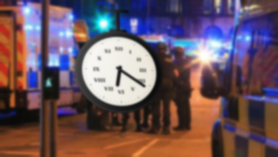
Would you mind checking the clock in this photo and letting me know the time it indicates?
6:21
